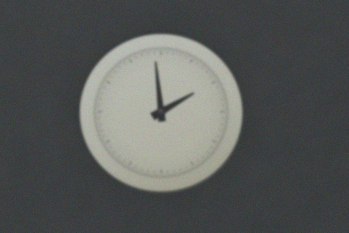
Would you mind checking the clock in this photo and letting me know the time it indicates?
1:59
